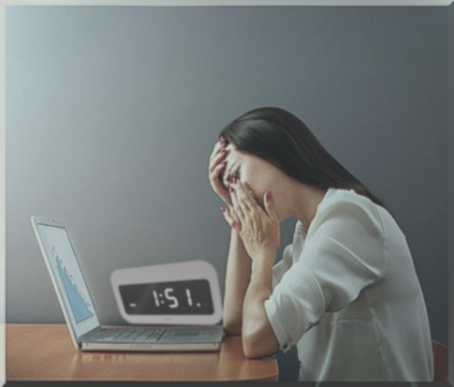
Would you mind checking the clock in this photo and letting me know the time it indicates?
1:51
